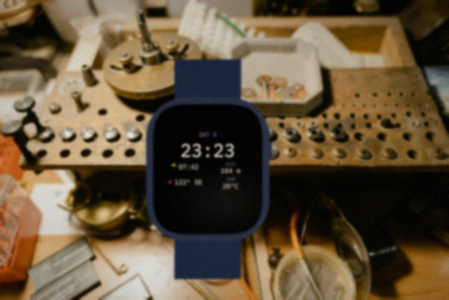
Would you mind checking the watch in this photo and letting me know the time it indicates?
23:23
